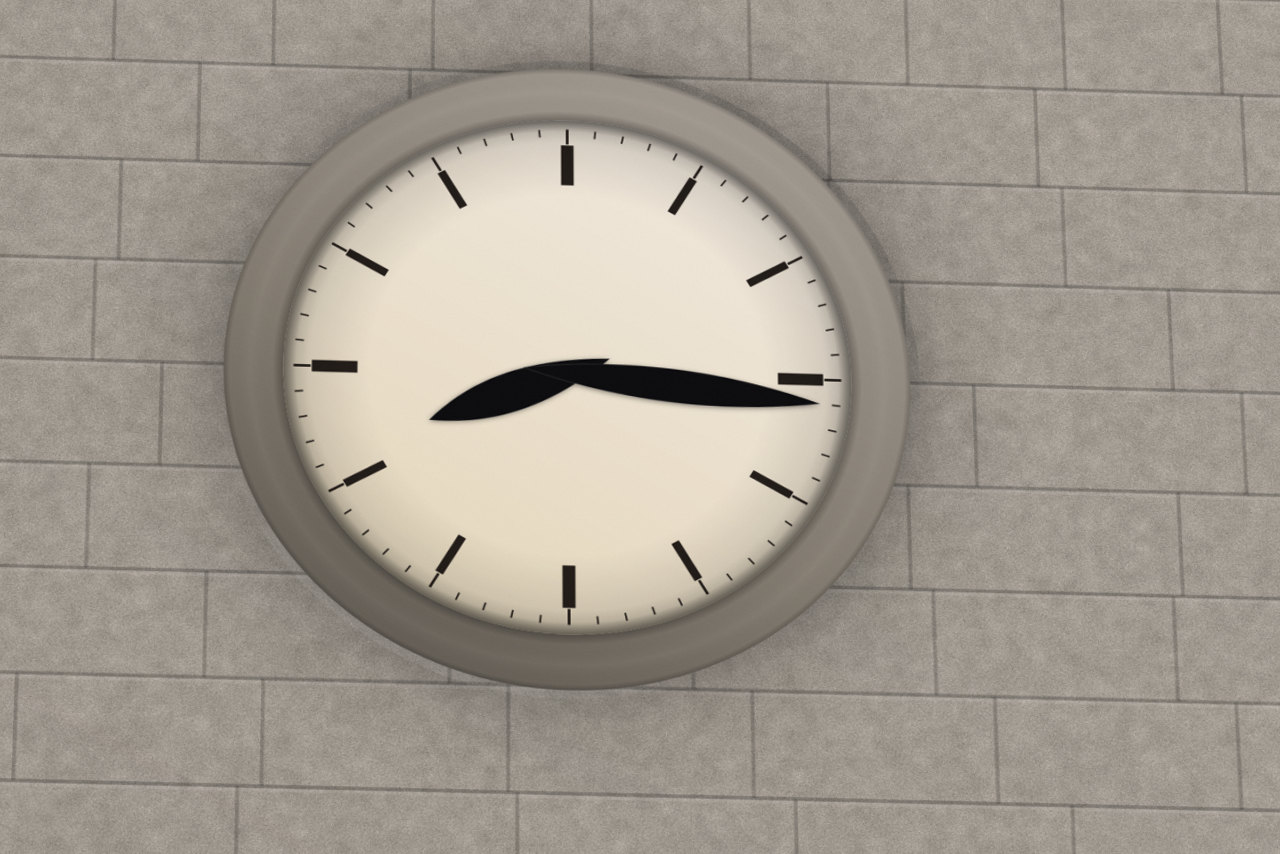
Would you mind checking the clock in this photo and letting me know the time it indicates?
8:16
